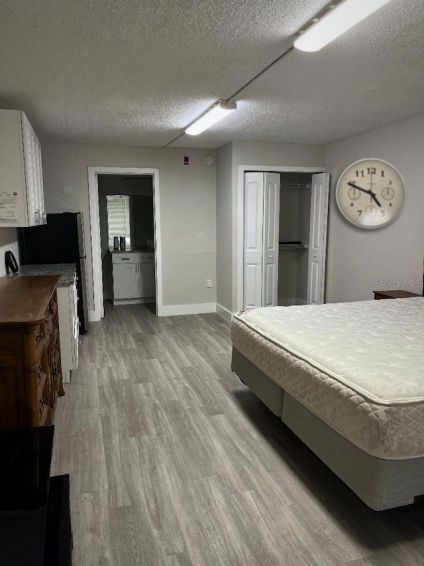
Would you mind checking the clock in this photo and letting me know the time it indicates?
4:49
